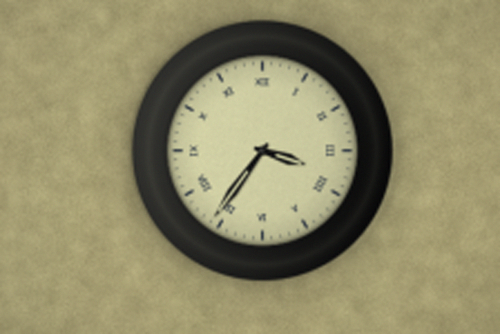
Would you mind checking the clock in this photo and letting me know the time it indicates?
3:36
